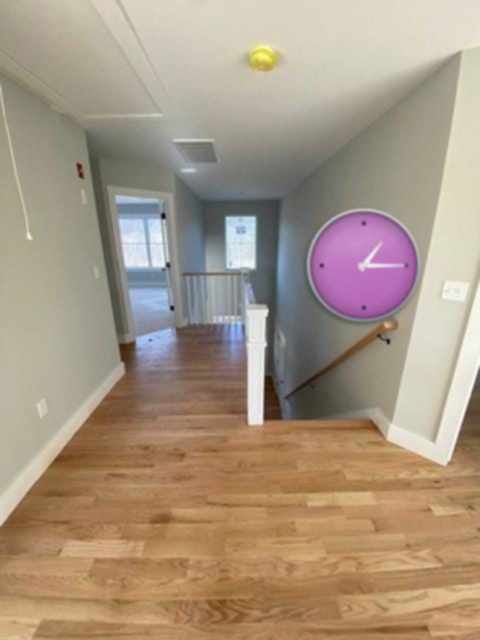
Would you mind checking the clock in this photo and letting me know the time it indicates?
1:15
